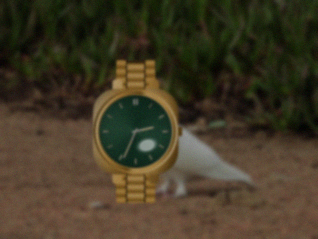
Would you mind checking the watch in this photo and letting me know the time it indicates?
2:34
